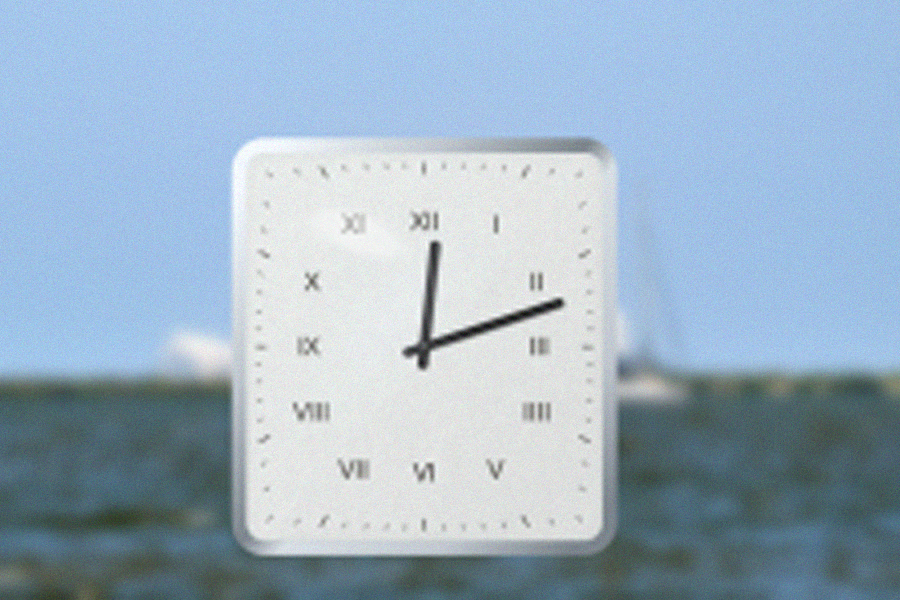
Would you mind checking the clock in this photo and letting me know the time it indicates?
12:12
